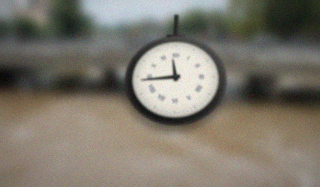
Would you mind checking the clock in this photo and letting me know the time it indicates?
11:44
